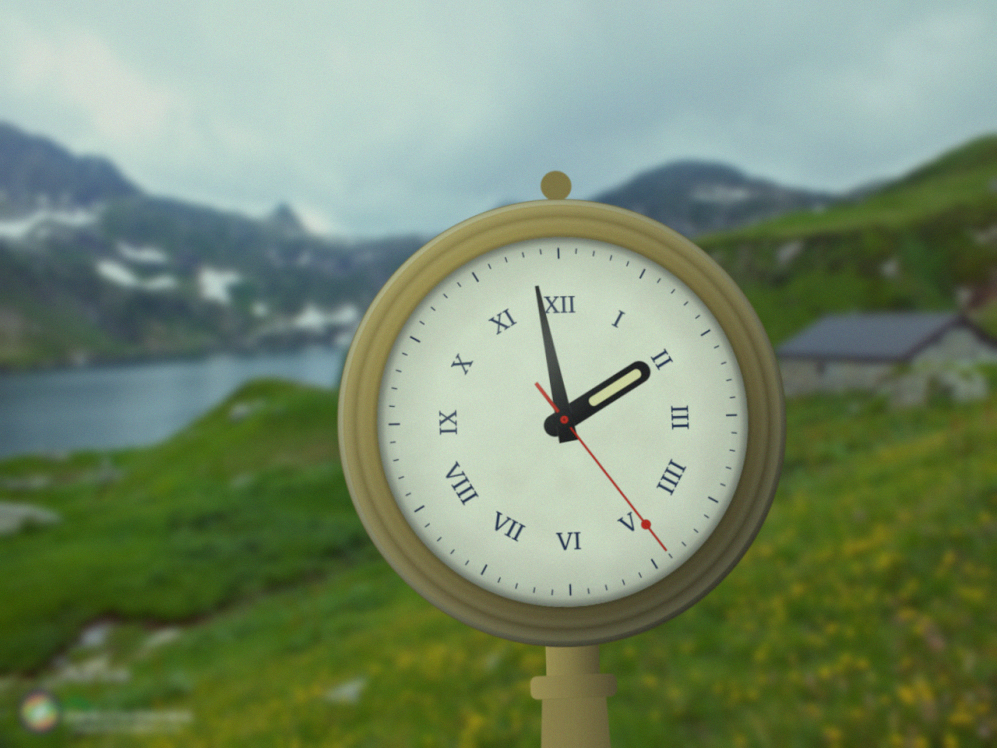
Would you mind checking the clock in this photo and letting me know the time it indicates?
1:58:24
